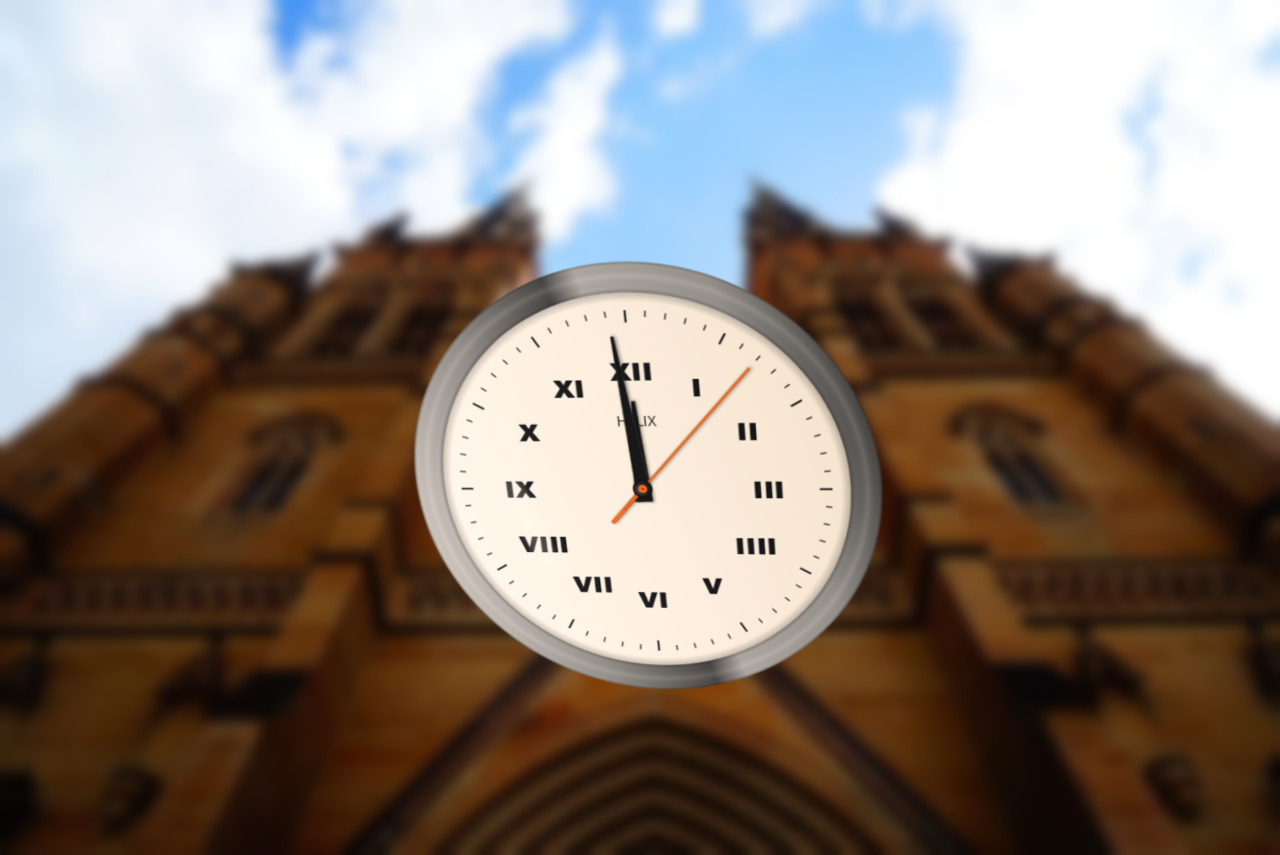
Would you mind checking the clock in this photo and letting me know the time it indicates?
11:59:07
